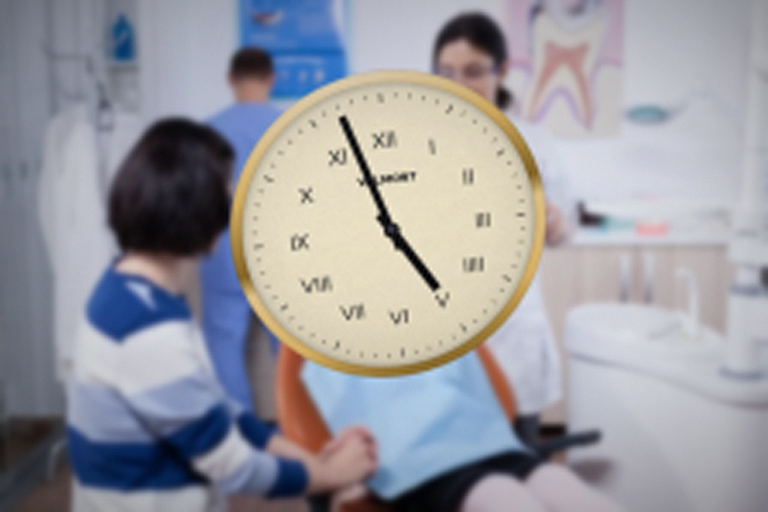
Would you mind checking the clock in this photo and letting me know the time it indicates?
4:57
